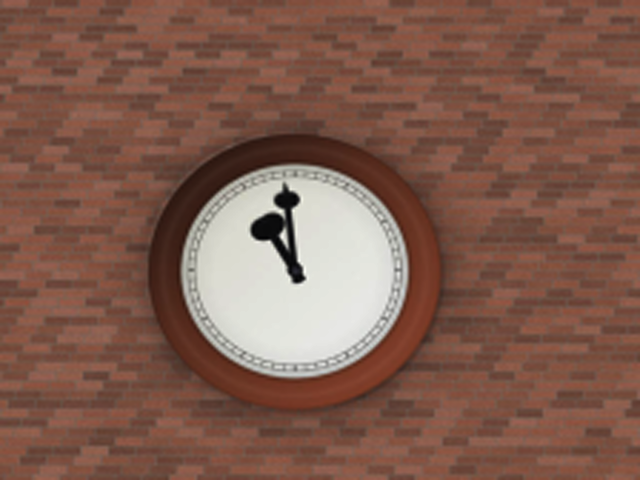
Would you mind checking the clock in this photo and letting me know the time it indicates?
10:59
